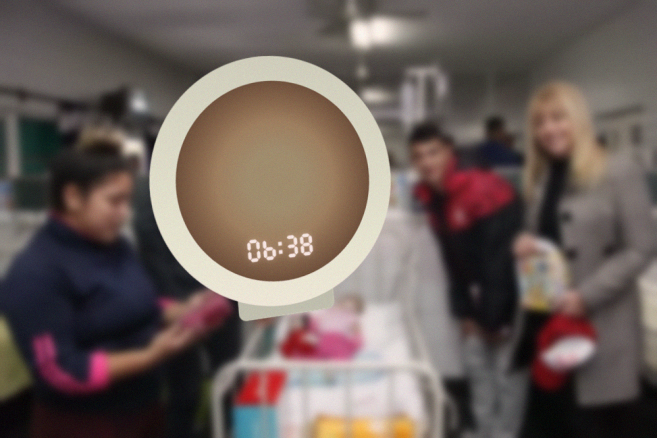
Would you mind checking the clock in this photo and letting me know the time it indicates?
6:38
